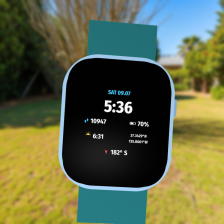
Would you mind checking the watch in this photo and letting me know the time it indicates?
5:36
